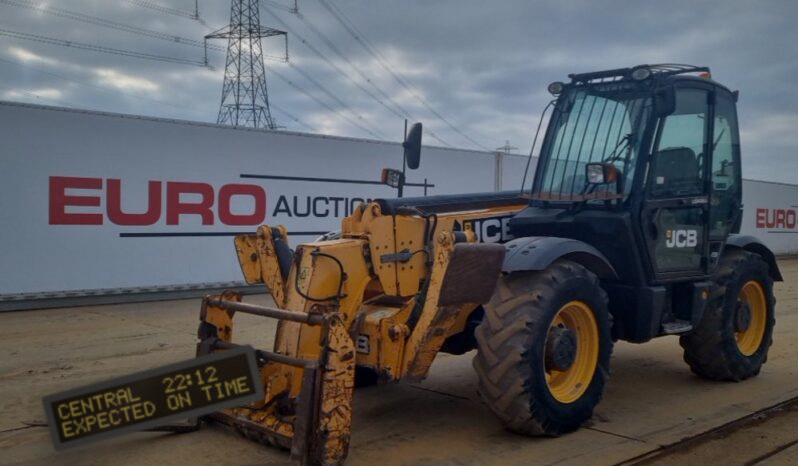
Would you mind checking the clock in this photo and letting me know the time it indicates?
22:12
